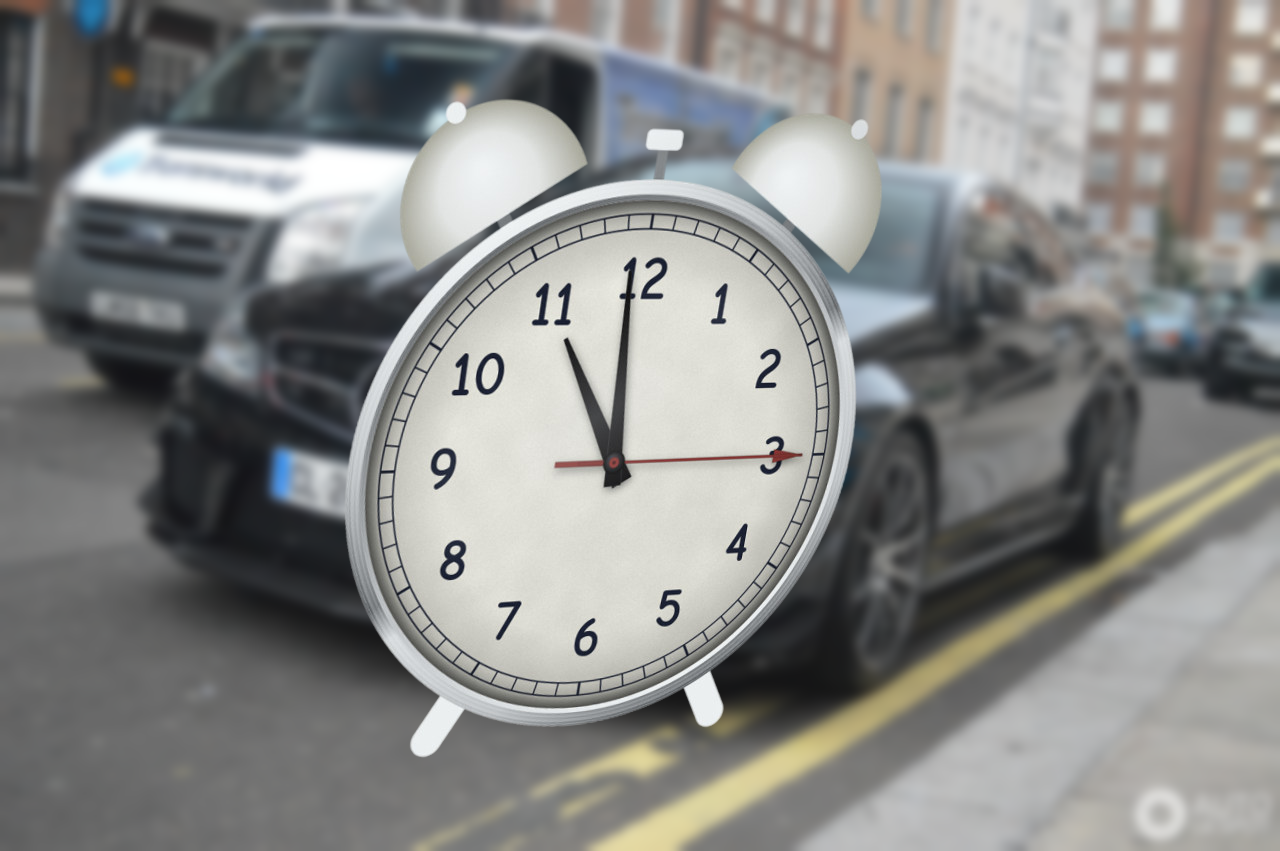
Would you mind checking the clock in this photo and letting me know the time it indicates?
10:59:15
